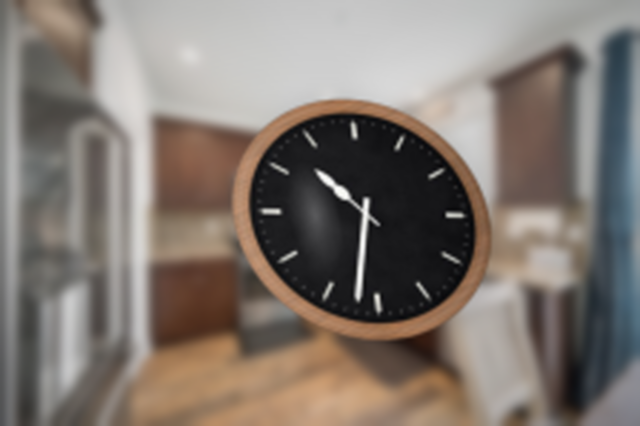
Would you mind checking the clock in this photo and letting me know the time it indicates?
10:32
